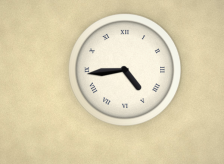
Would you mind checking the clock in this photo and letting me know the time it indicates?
4:44
